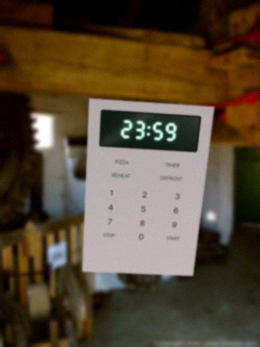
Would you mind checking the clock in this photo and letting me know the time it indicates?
23:59
